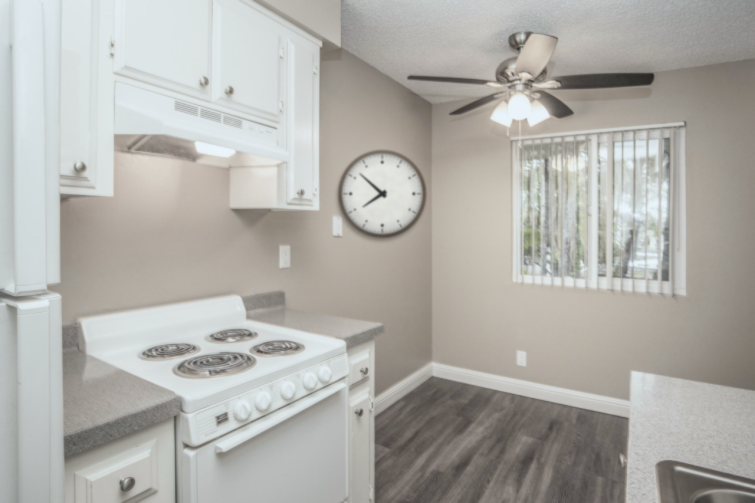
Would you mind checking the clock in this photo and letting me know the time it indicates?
7:52
